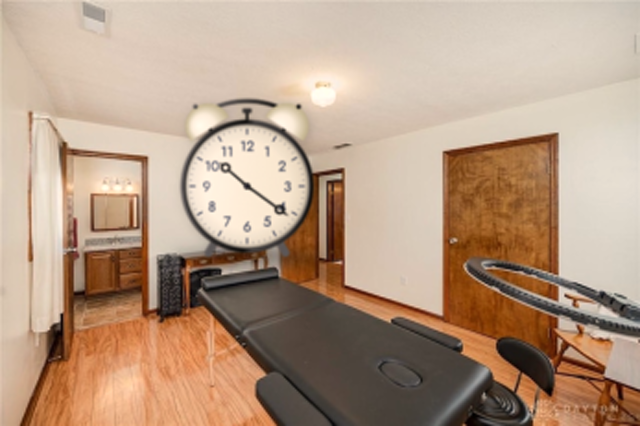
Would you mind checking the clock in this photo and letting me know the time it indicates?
10:21
